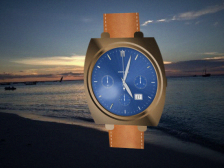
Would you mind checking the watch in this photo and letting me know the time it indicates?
5:03
